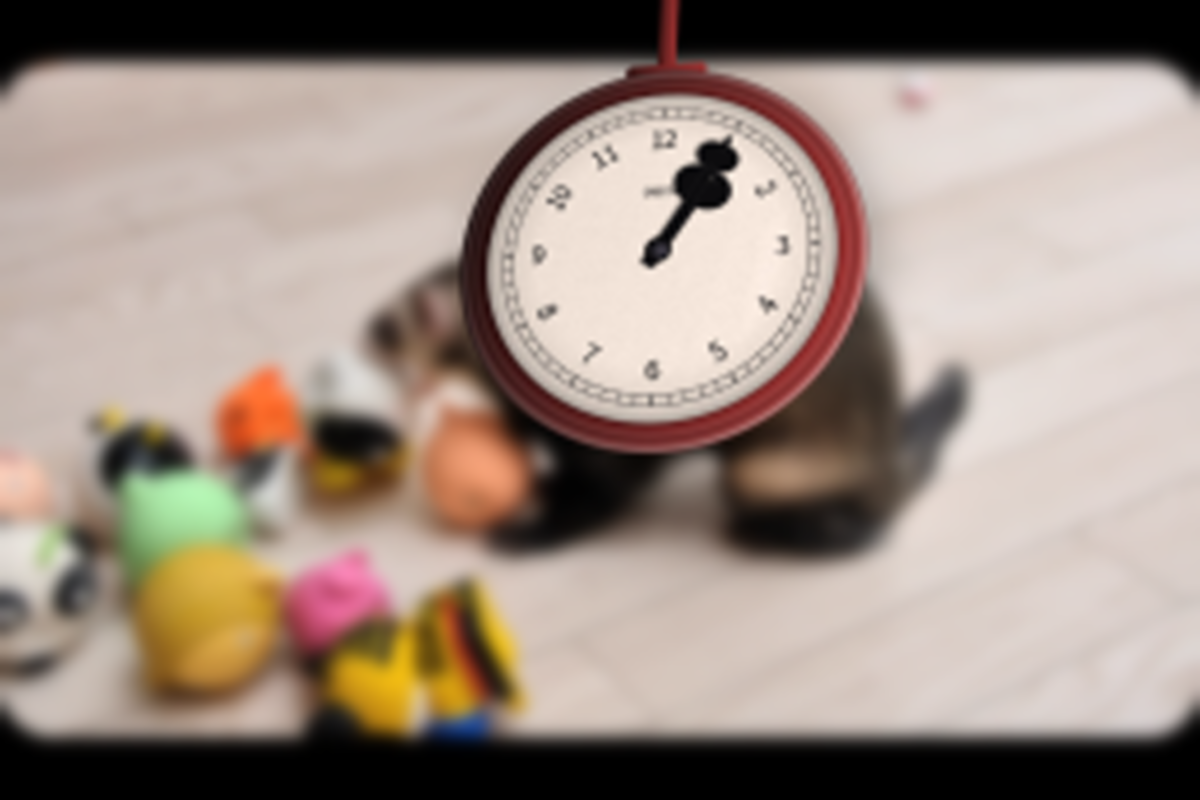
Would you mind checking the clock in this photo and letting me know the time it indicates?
1:05
